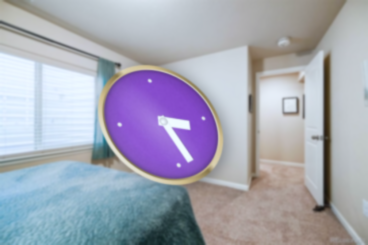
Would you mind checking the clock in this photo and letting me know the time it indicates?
3:27
